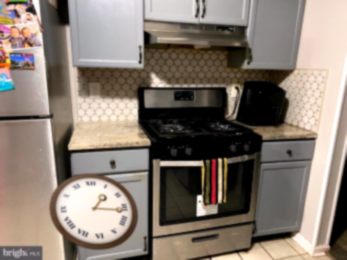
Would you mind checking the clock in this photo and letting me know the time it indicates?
1:16
